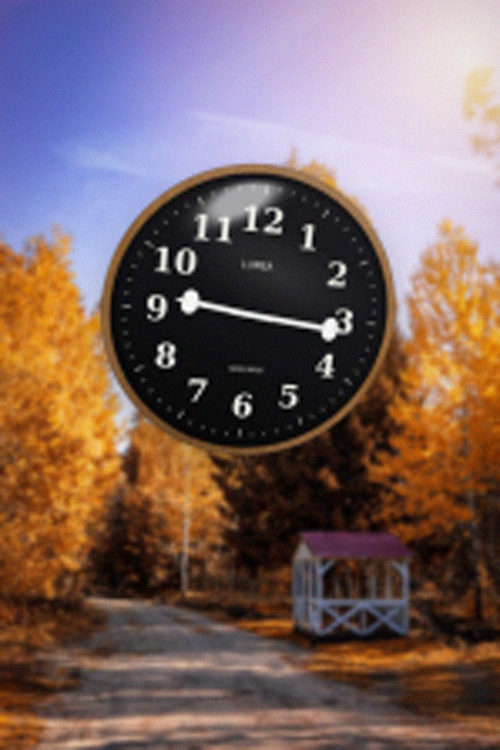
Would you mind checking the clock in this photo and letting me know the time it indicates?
9:16
